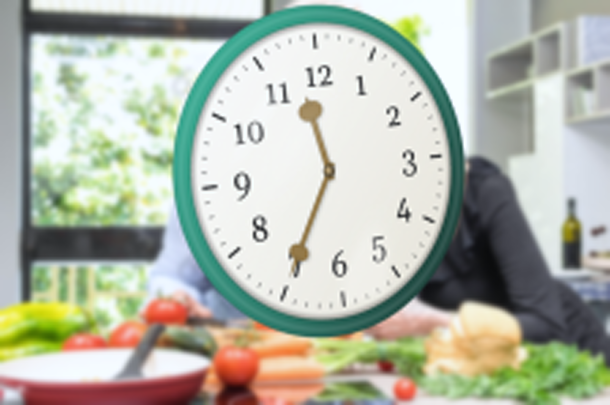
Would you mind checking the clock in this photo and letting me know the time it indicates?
11:35
